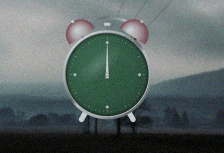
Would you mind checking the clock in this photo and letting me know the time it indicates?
12:00
